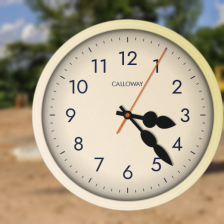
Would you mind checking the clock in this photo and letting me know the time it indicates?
3:23:05
